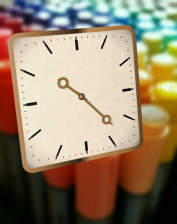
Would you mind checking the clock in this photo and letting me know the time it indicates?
10:23
